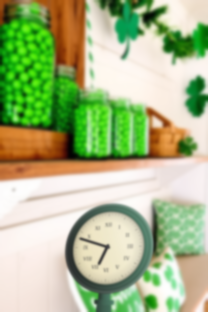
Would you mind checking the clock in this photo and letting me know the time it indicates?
6:48
